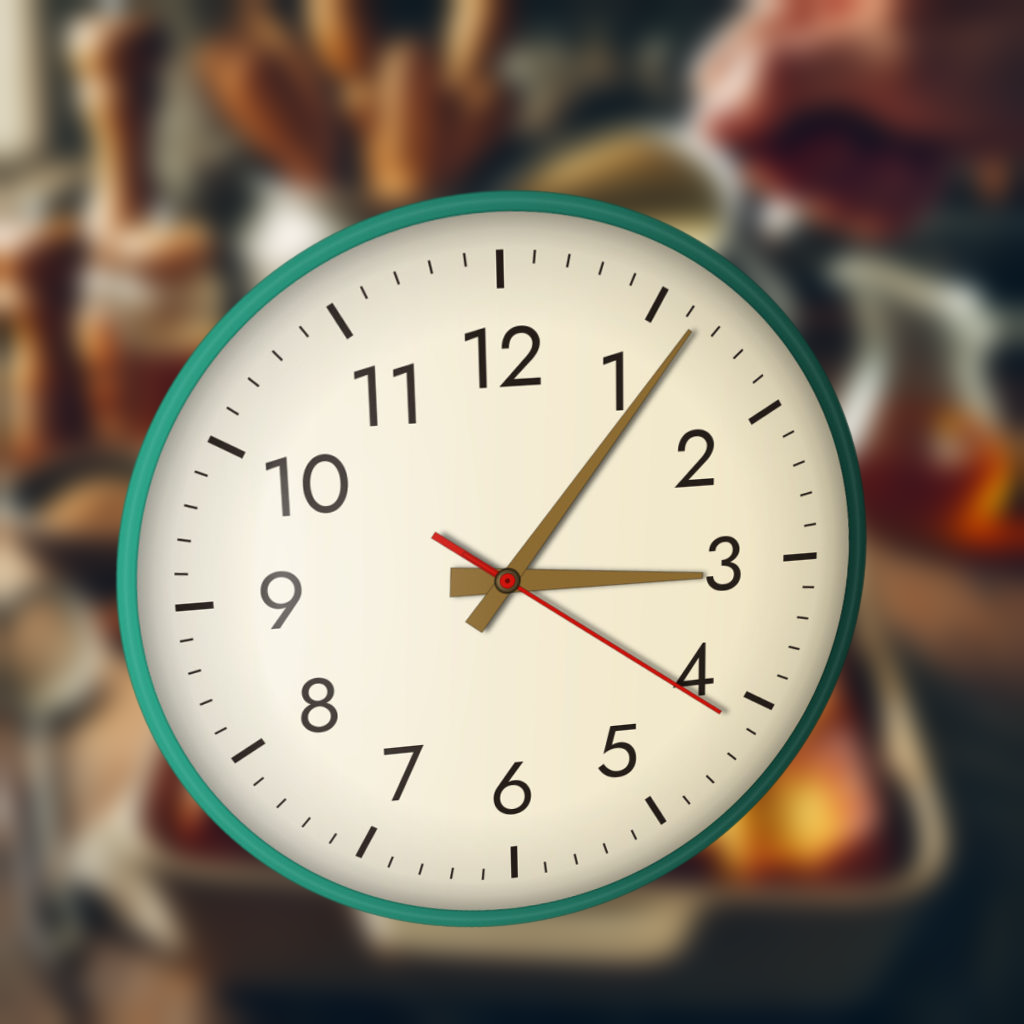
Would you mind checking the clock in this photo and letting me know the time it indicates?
3:06:21
